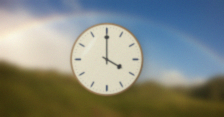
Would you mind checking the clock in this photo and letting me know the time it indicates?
4:00
